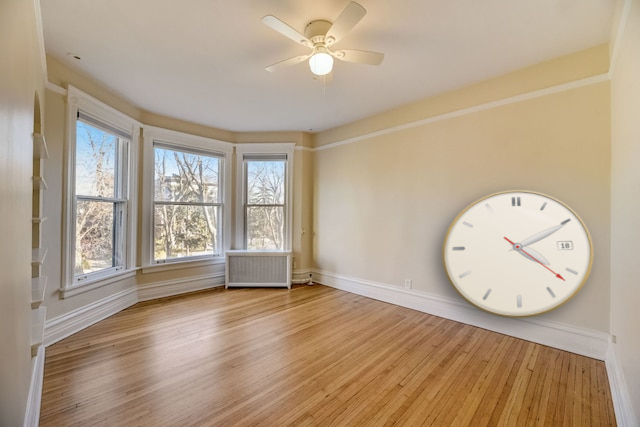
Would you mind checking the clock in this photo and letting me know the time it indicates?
4:10:22
